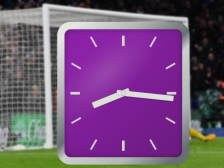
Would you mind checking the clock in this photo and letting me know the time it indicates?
8:16
